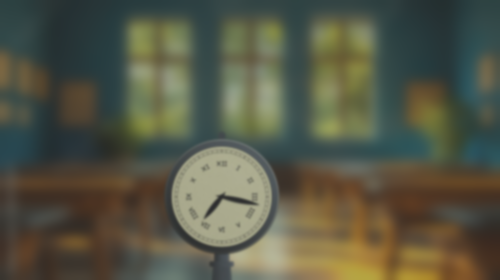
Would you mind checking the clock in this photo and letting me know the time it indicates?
7:17
